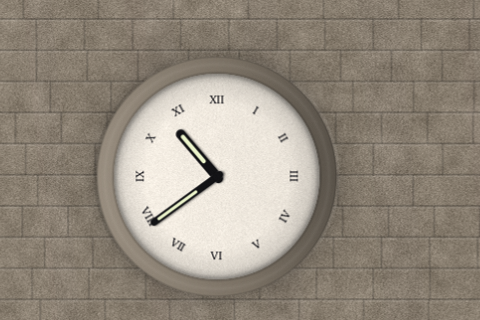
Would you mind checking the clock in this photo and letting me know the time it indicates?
10:39
